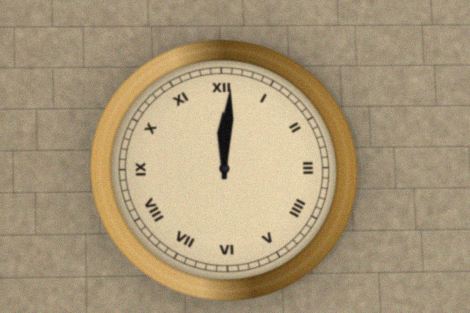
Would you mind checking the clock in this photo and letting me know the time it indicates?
12:01
